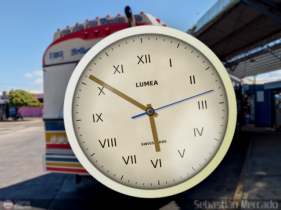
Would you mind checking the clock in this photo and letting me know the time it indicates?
5:51:13
